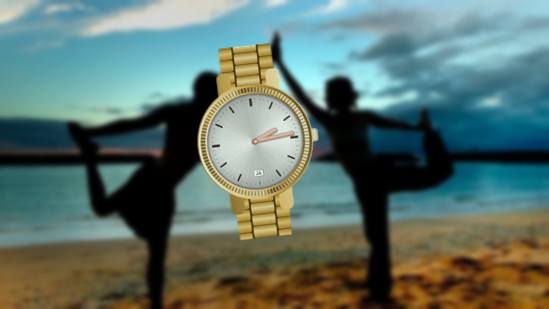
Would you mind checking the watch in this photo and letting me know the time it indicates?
2:14
